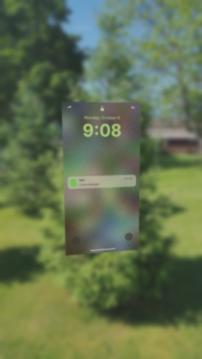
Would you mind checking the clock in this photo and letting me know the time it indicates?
9:08
